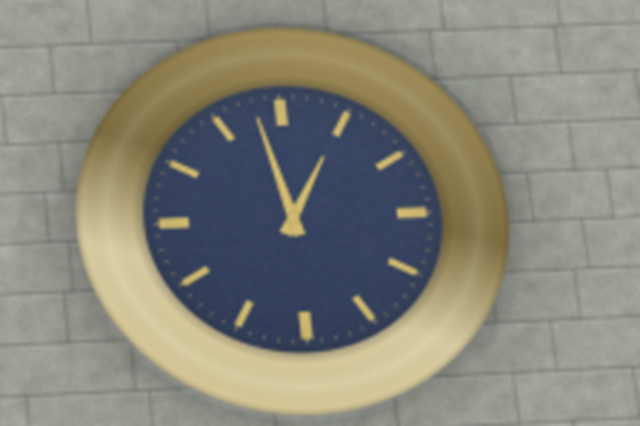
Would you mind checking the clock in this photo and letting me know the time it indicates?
12:58
